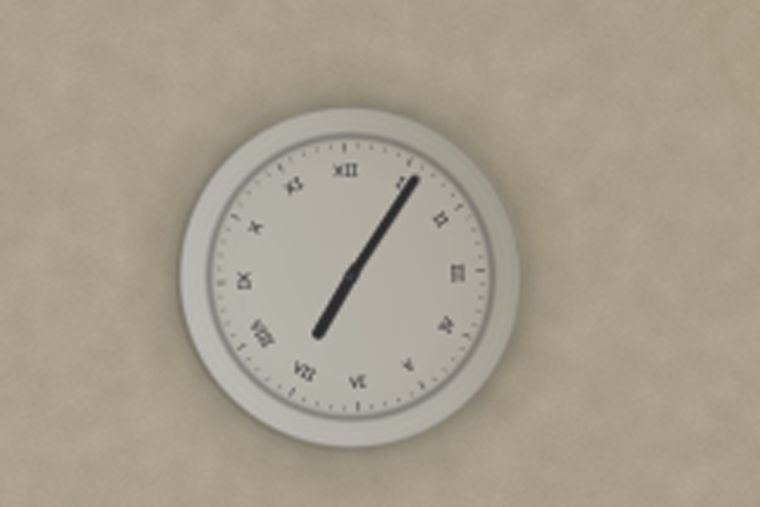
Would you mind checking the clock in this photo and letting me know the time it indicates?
7:06
